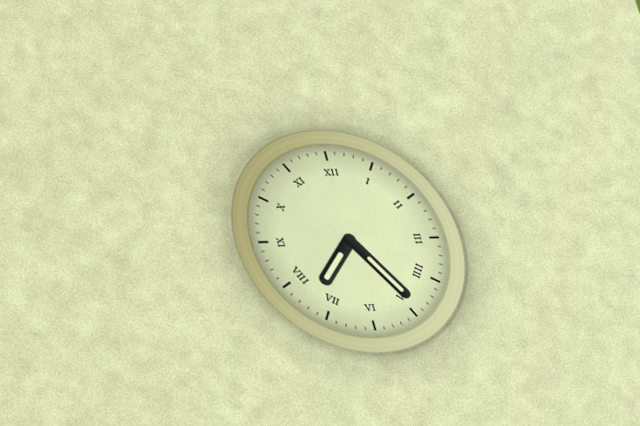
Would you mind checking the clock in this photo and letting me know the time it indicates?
7:24
